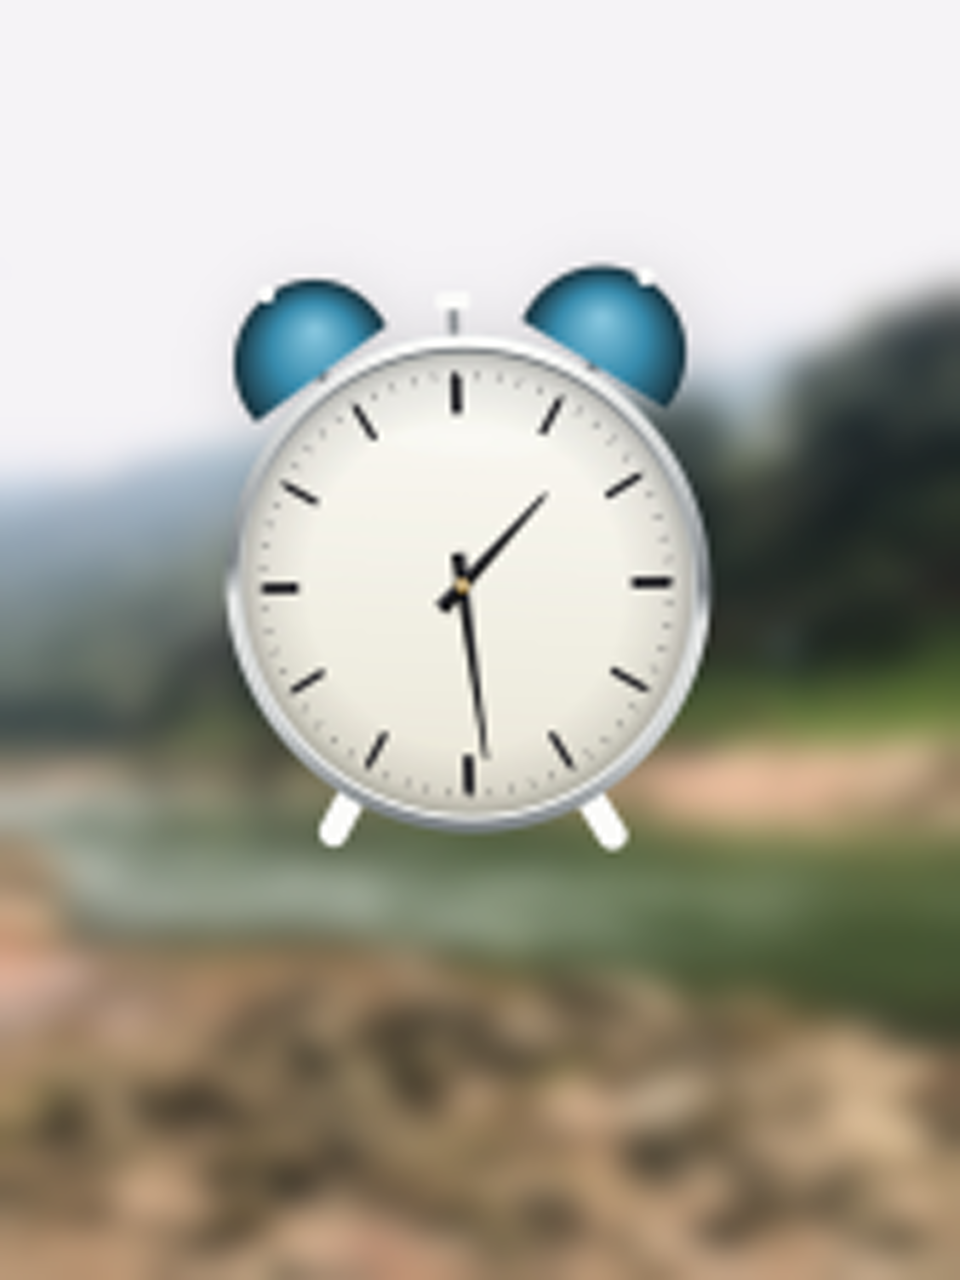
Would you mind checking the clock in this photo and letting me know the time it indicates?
1:29
